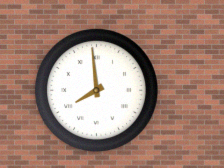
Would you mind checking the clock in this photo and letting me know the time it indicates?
7:59
